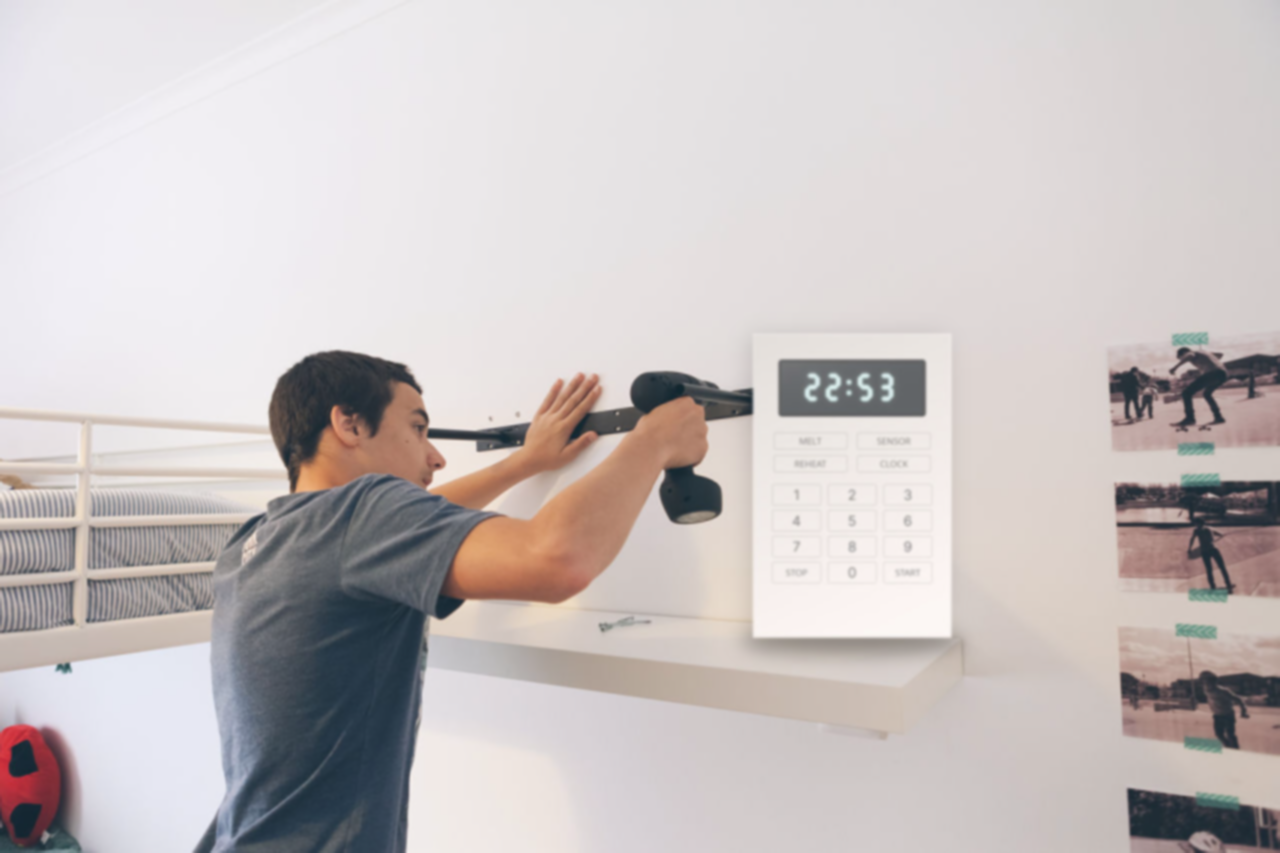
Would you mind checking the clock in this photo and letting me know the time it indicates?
22:53
